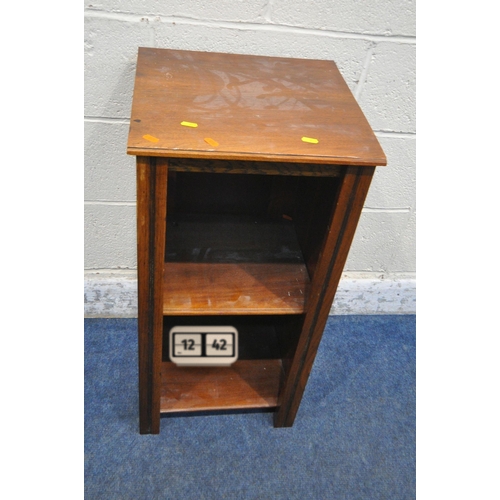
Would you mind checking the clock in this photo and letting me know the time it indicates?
12:42
